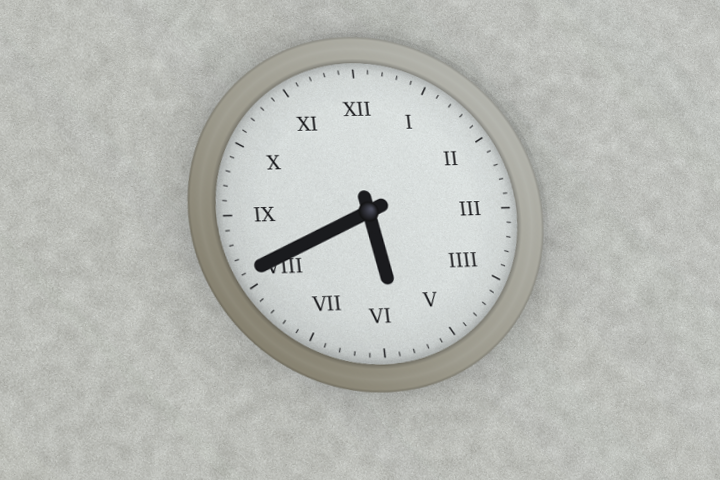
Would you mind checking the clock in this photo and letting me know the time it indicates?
5:41
